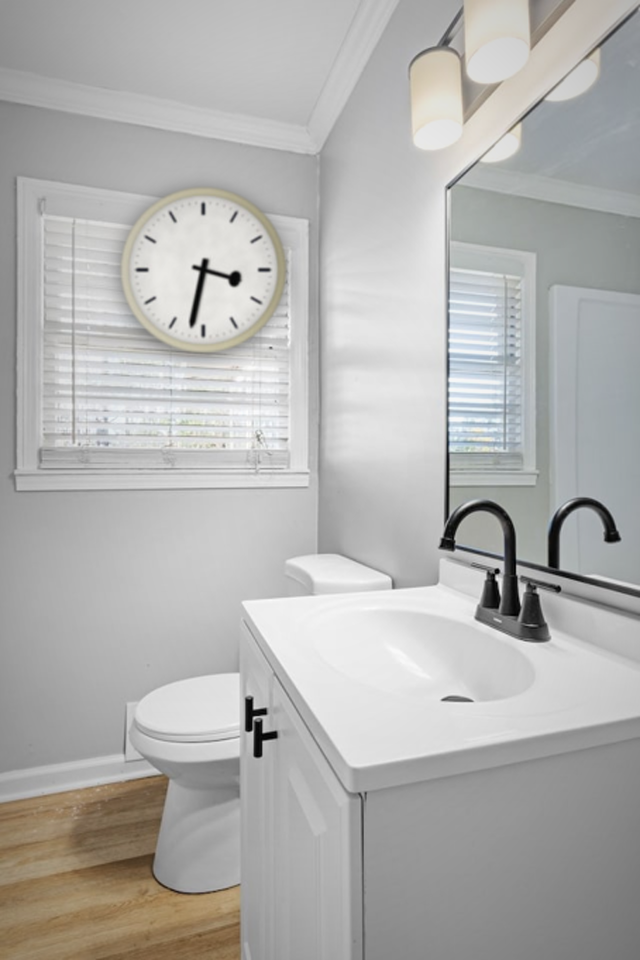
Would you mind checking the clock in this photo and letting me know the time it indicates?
3:32
